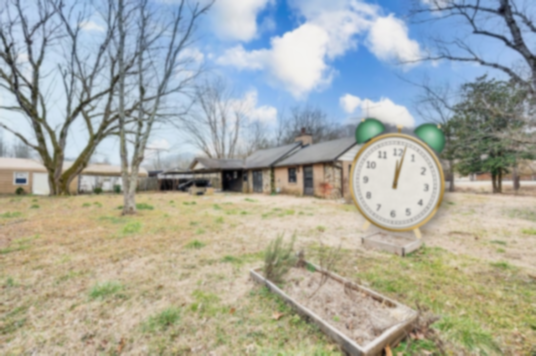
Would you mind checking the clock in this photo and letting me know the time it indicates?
12:02
